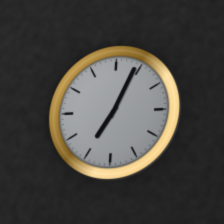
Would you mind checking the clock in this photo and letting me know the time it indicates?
7:04
